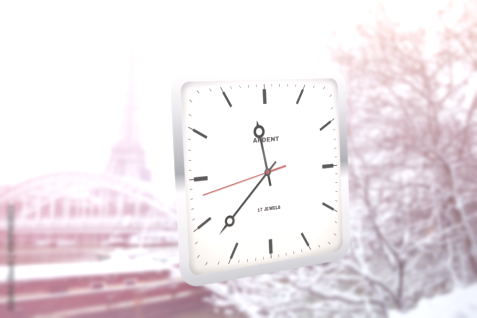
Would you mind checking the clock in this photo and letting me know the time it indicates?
11:37:43
